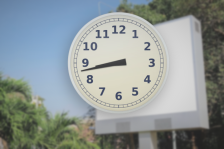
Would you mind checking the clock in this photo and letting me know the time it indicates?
8:43
